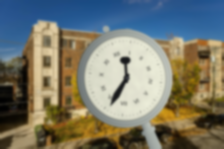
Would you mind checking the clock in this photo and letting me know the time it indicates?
12:39
